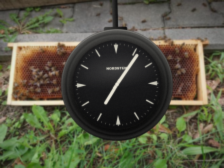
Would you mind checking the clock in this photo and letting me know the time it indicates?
7:06
